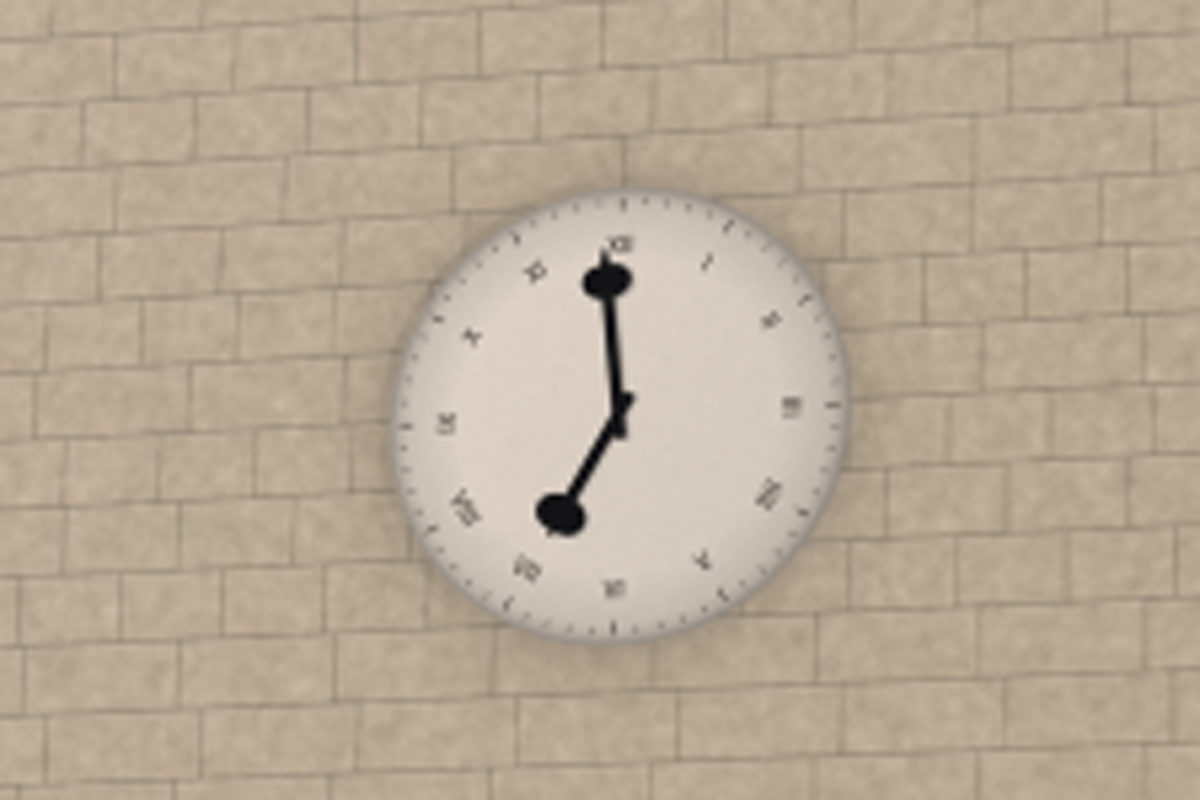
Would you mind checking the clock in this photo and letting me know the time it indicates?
6:59
